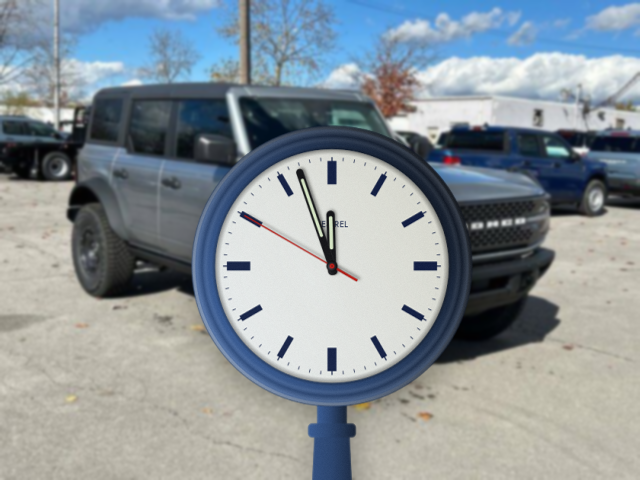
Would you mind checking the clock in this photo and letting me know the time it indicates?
11:56:50
